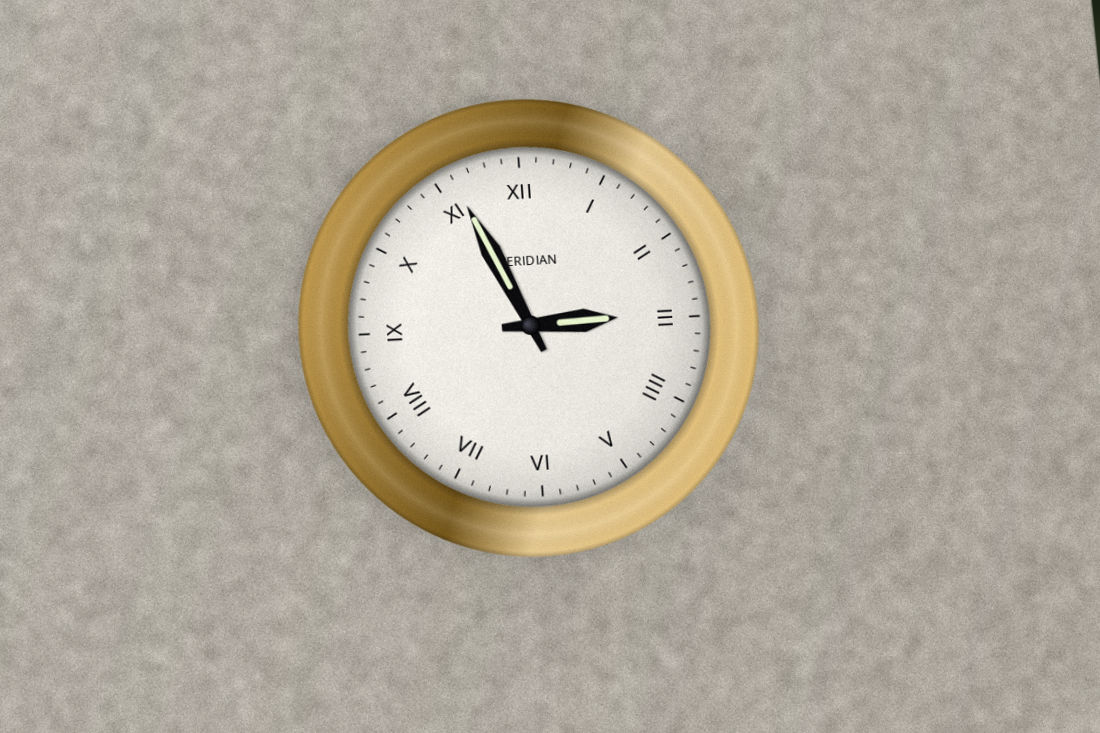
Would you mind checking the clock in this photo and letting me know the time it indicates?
2:56
